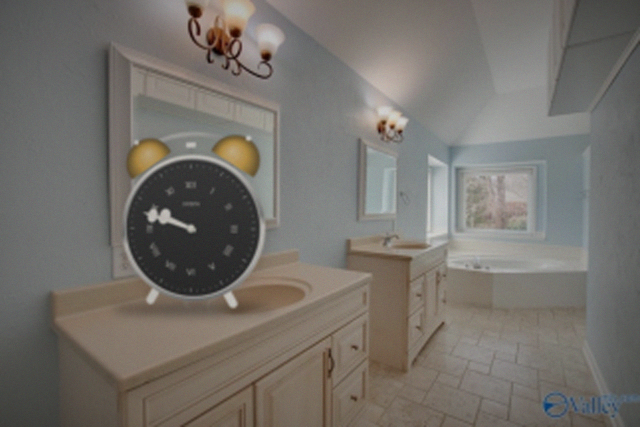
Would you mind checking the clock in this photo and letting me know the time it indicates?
9:48
